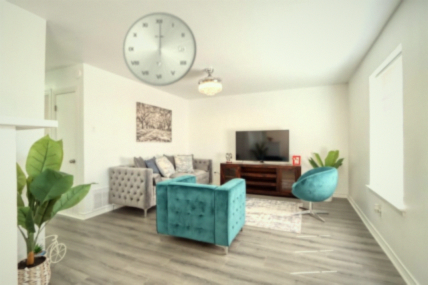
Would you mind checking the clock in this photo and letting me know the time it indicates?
6:00
